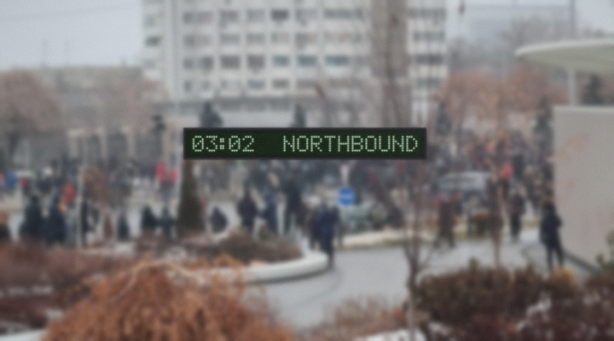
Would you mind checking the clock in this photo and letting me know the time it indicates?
3:02
